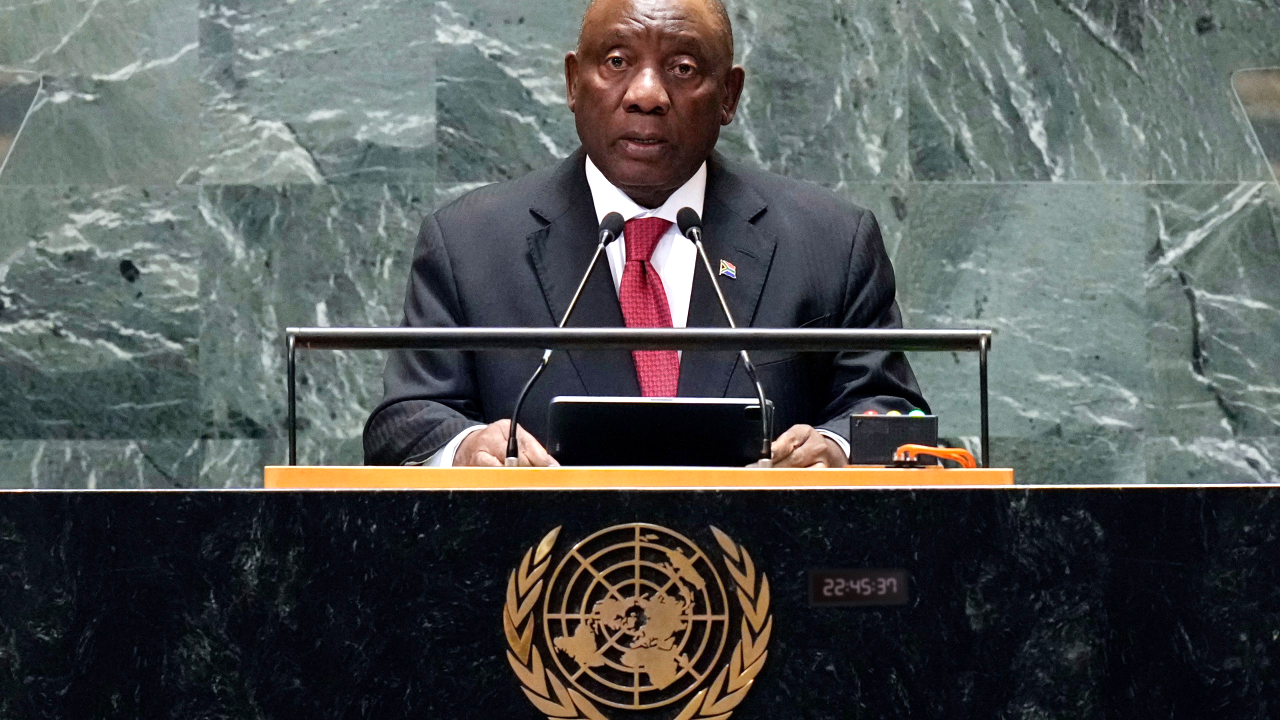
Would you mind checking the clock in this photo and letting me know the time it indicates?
22:45:37
